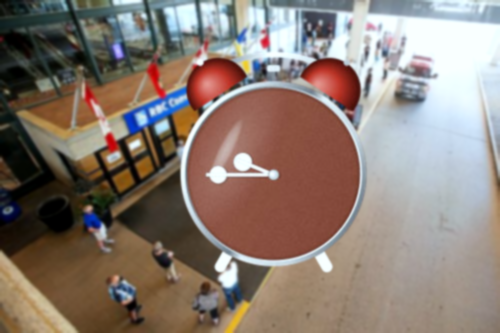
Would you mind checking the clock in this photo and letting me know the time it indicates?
9:45
